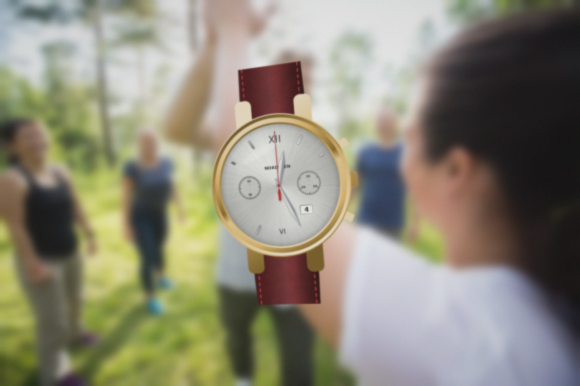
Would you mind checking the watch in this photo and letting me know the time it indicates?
12:26
